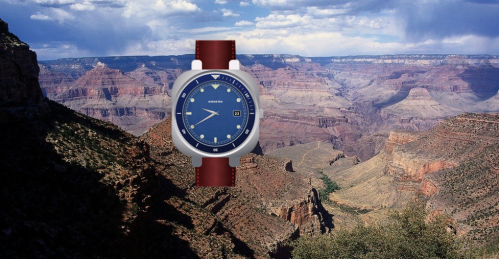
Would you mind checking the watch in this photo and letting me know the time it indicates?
9:40
